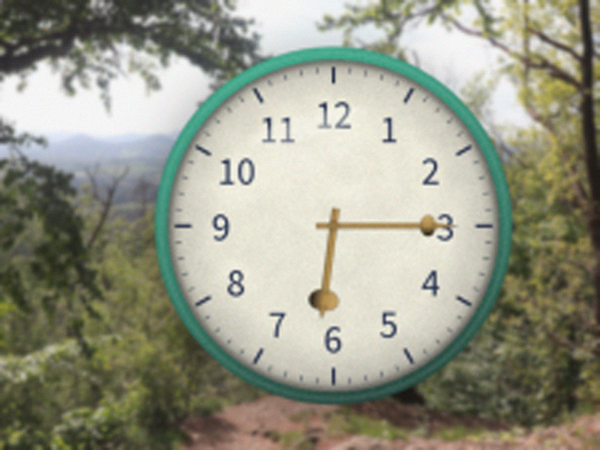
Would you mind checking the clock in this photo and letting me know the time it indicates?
6:15
